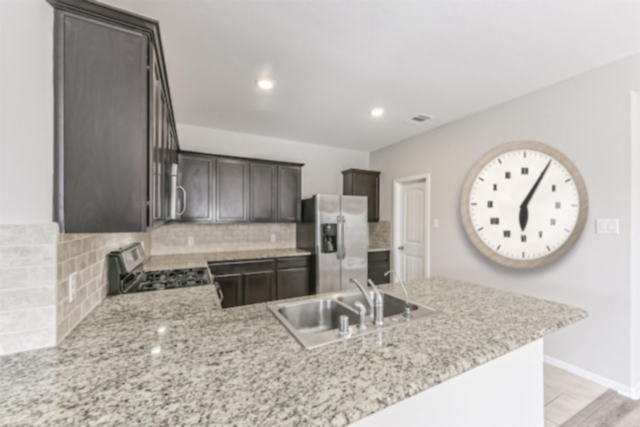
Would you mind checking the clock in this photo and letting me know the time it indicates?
6:05
